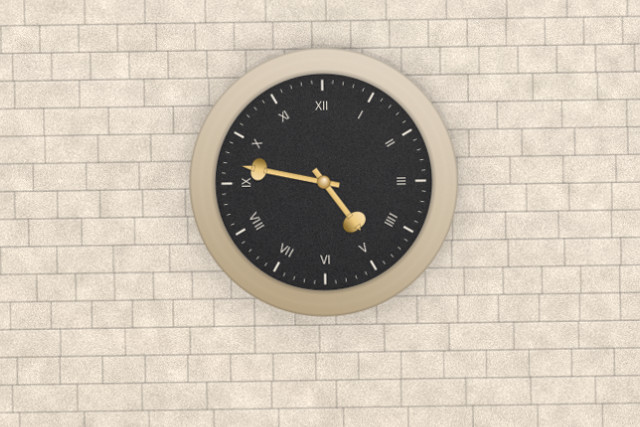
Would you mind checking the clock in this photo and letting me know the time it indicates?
4:47
